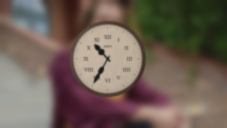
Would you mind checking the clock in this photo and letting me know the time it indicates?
10:35
